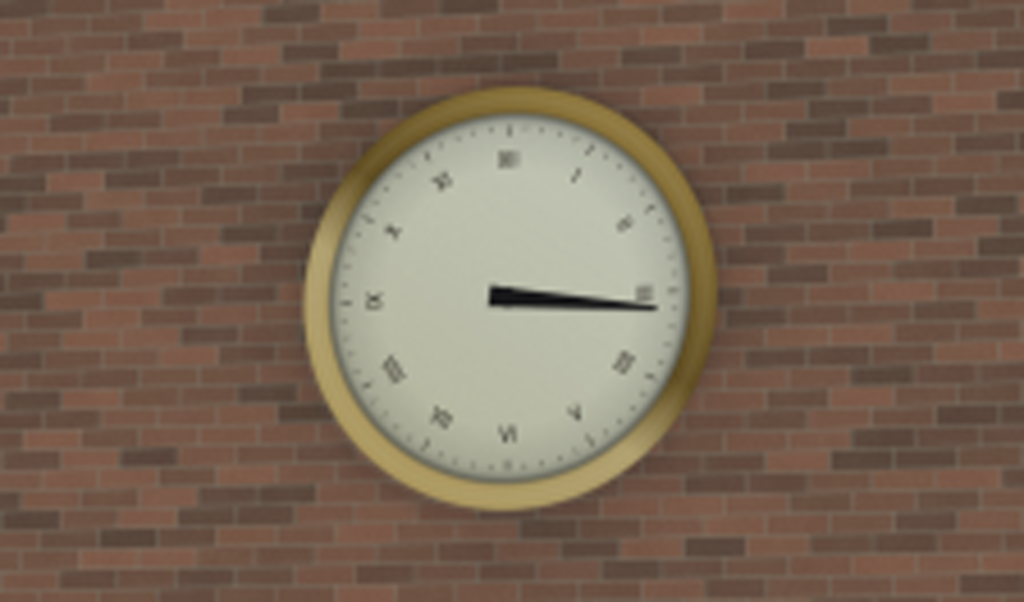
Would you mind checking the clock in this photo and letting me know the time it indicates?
3:16
